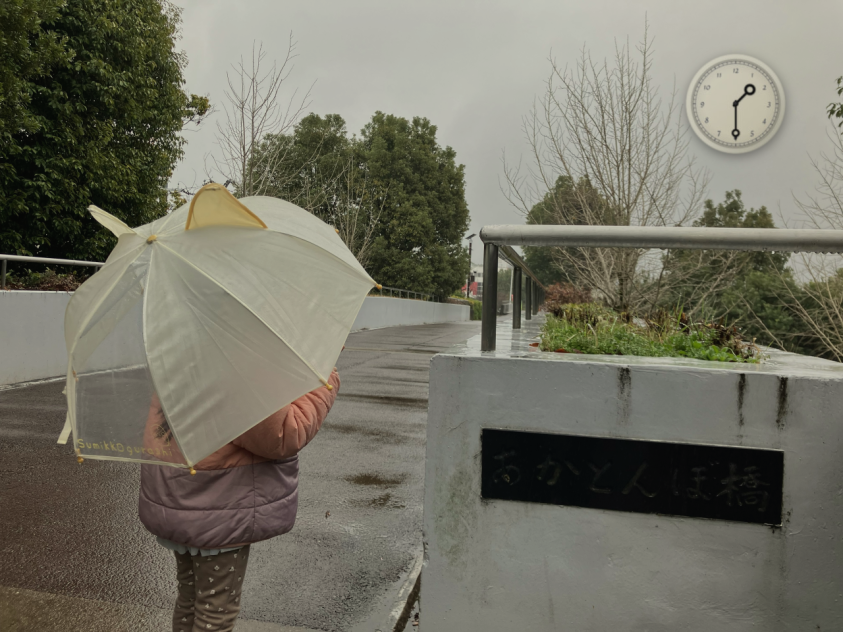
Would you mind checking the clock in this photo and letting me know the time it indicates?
1:30
